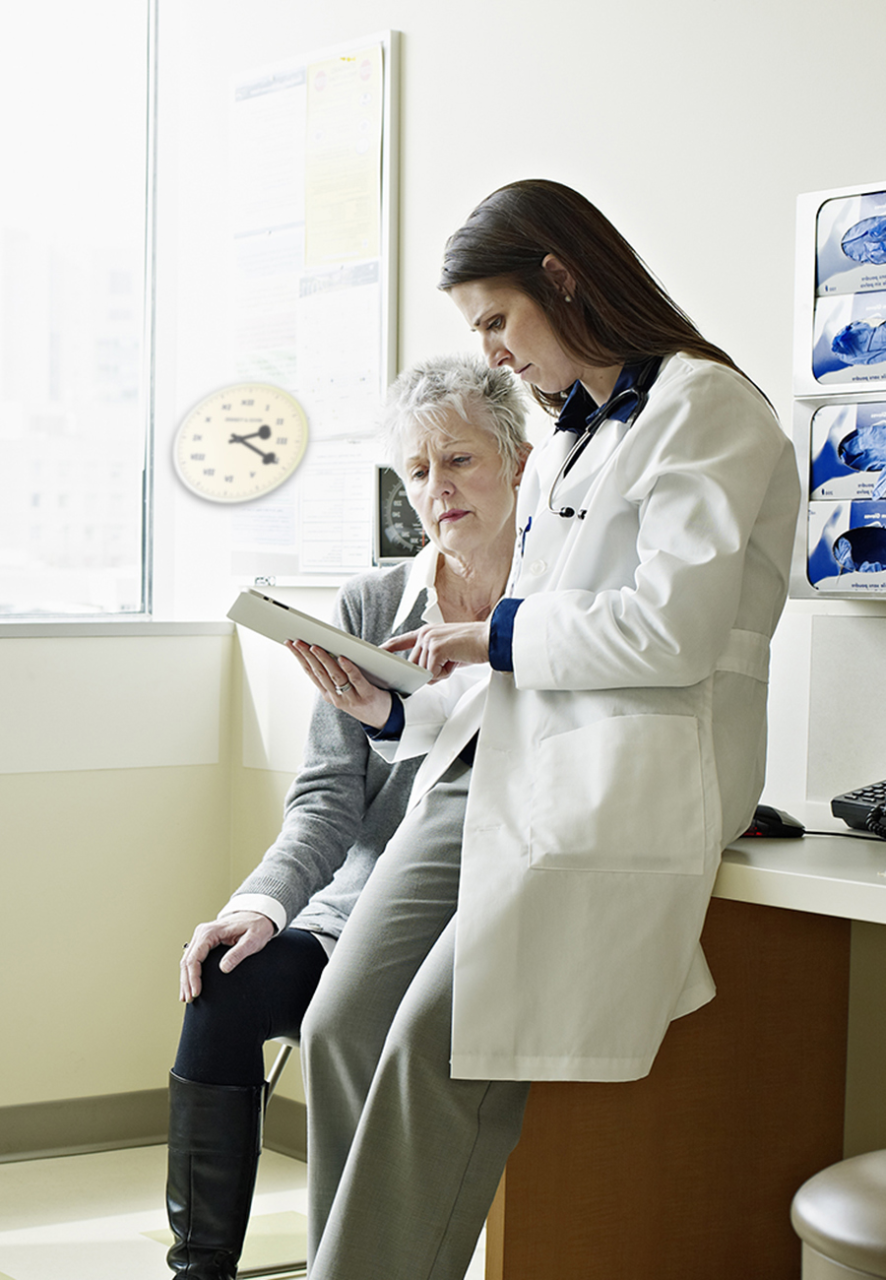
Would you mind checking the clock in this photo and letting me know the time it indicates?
2:20
